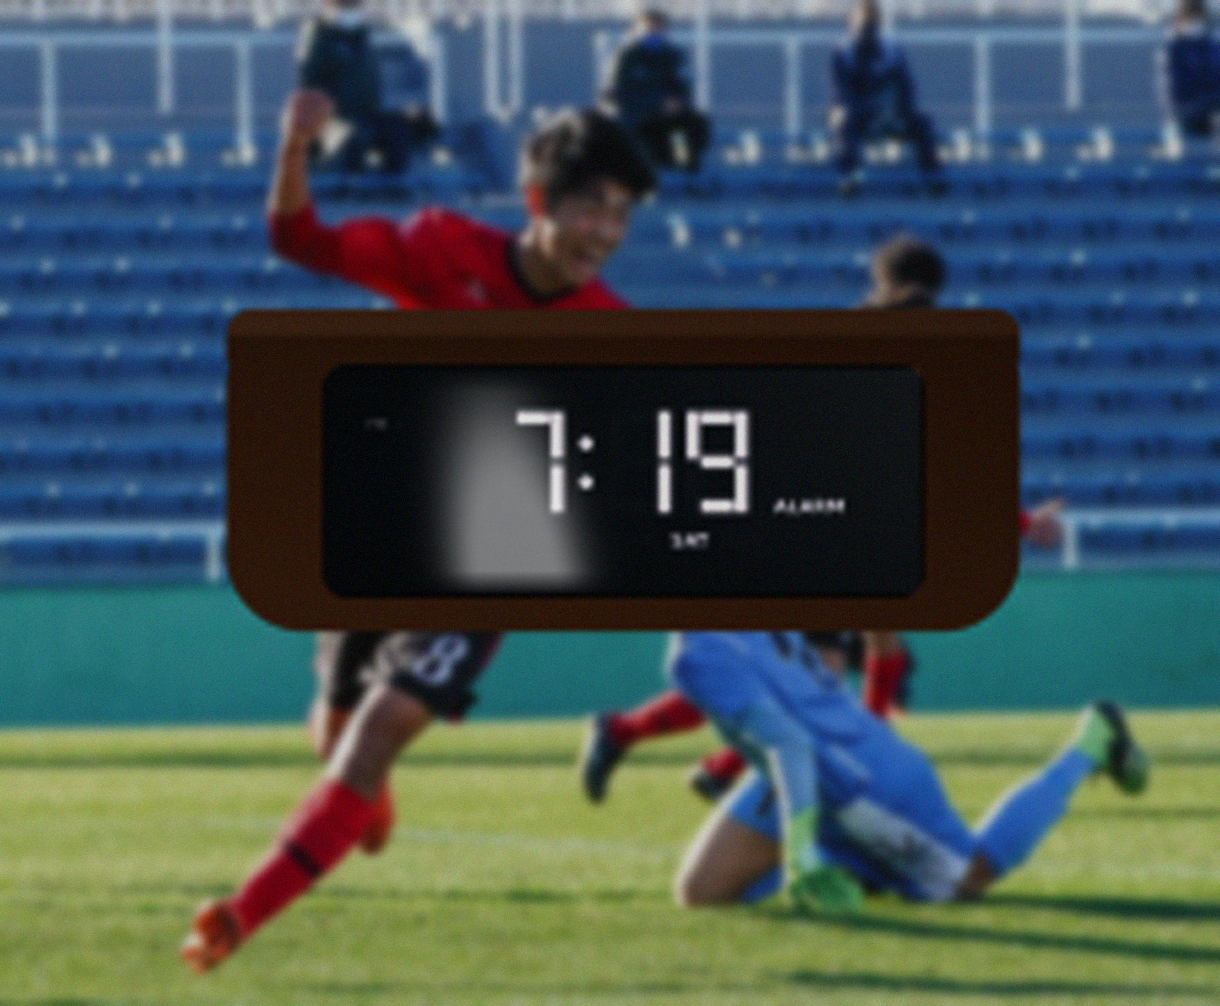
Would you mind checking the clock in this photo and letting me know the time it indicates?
7:19
